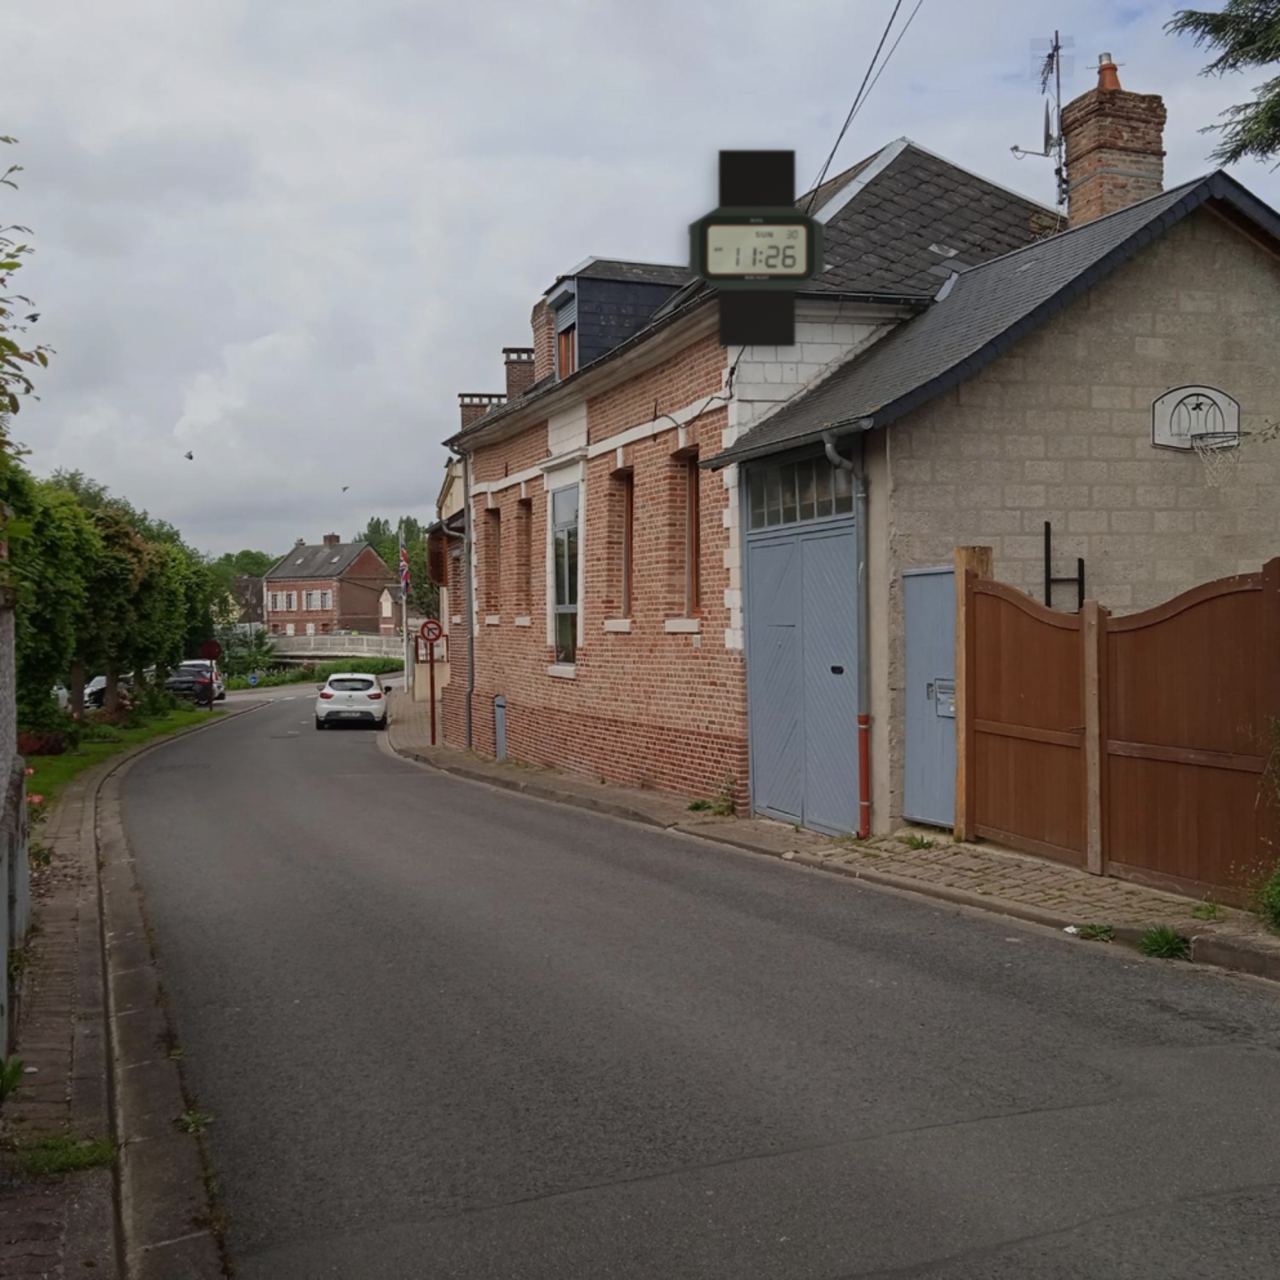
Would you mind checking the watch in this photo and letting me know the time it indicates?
11:26
